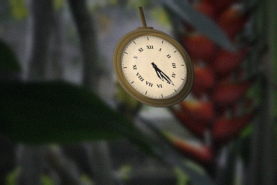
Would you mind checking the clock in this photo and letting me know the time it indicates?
5:24
